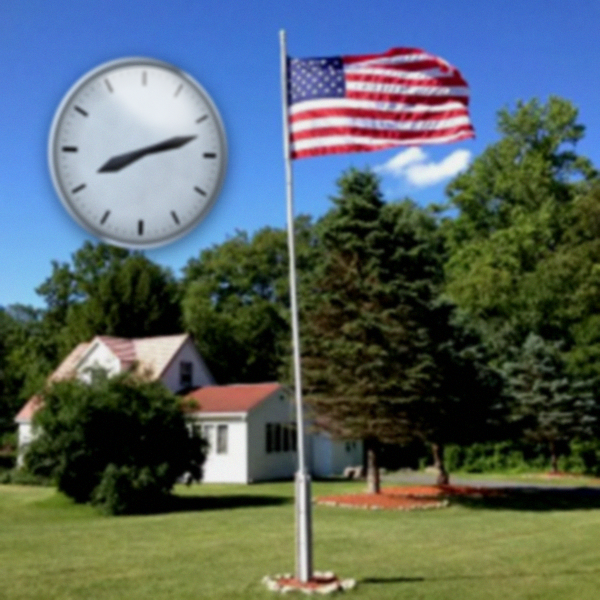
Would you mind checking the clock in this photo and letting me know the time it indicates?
8:12
